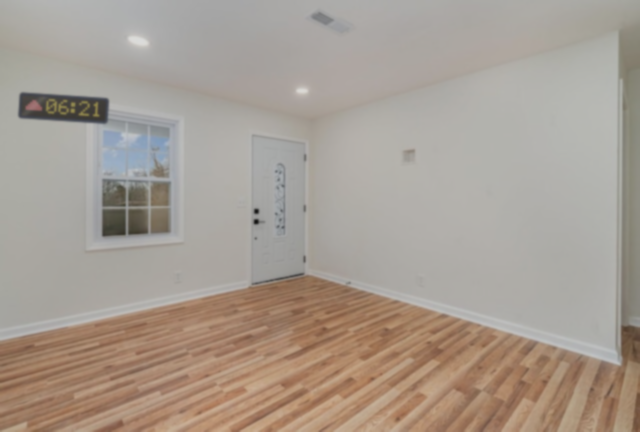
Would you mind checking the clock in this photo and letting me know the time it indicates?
6:21
